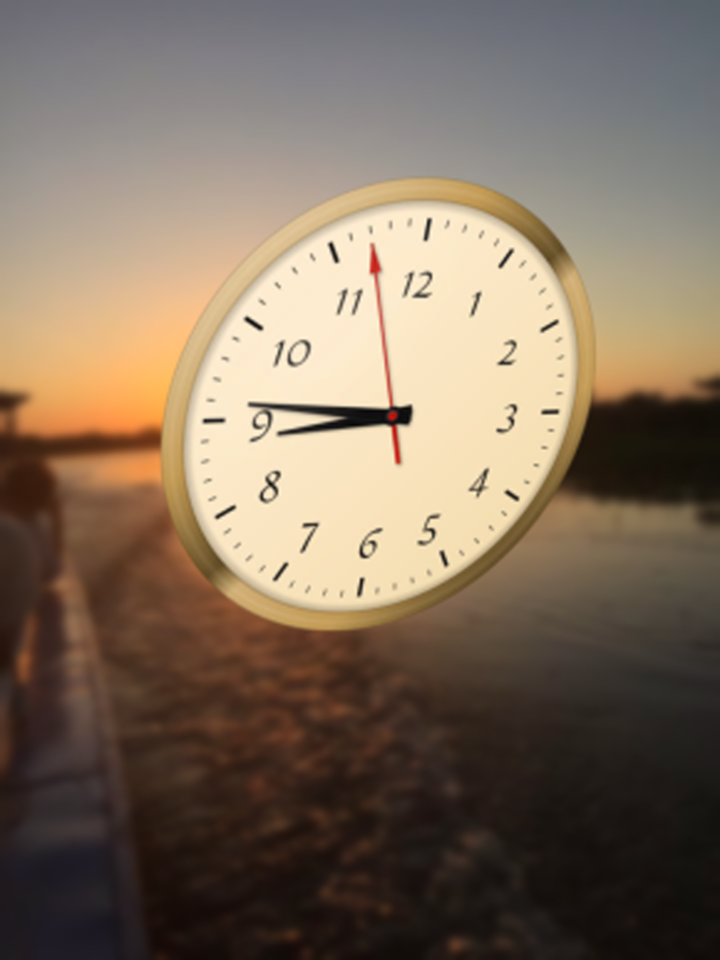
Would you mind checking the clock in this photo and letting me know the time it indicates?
8:45:57
